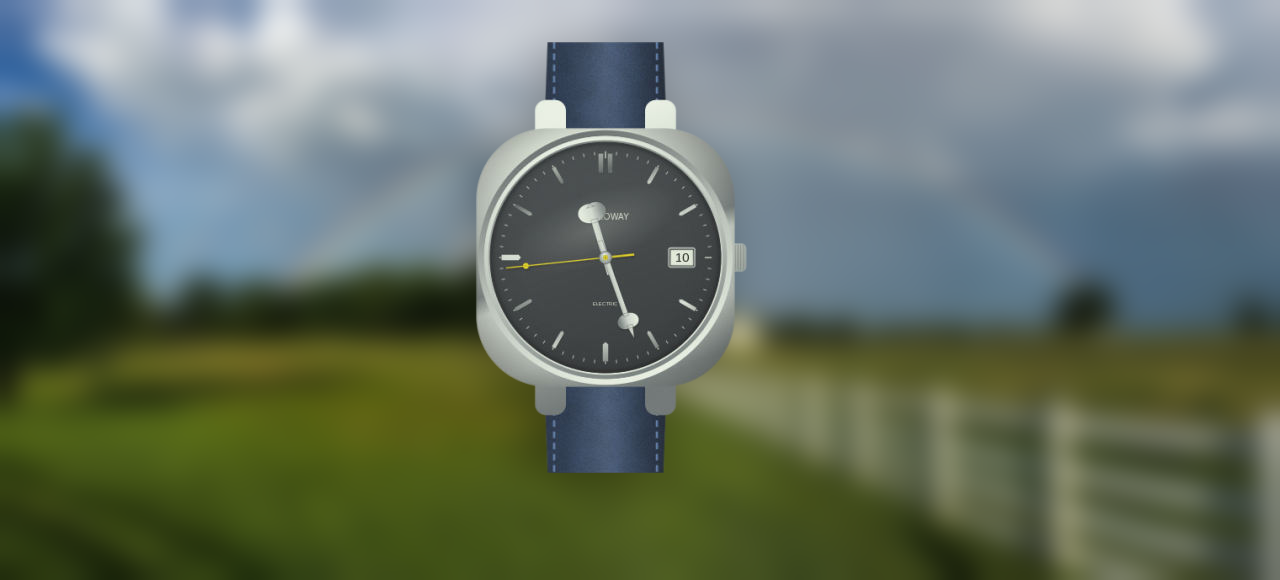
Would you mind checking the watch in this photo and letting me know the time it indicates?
11:26:44
